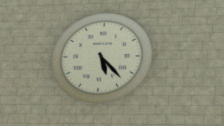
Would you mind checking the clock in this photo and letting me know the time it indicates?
5:23
